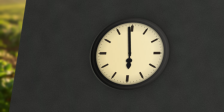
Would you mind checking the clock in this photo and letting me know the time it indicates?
5:59
